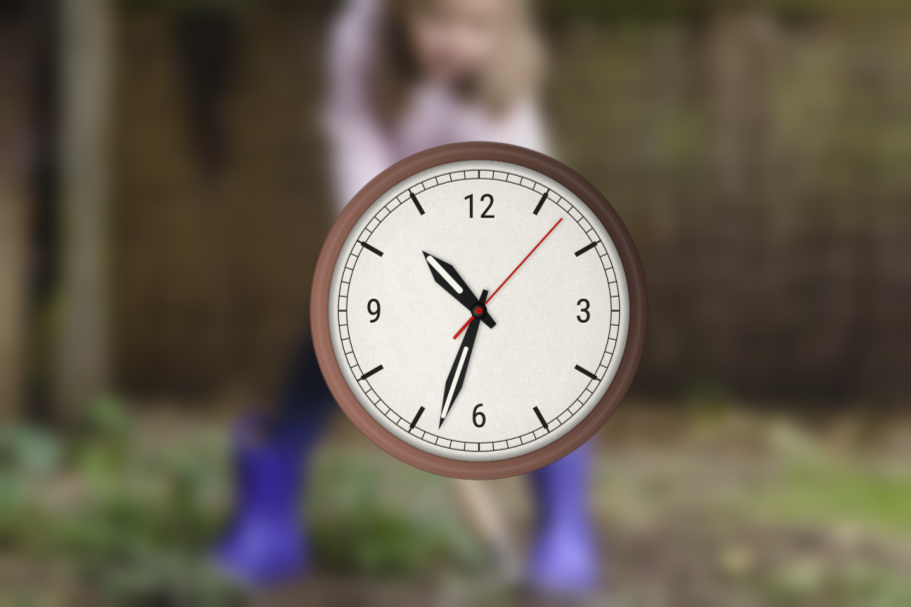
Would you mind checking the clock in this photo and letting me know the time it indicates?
10:33:07
